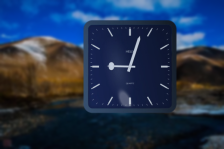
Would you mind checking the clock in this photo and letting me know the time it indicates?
9:03
